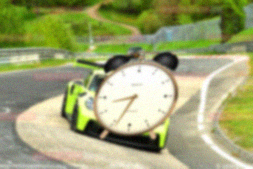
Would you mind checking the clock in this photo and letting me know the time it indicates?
8:34
